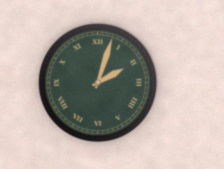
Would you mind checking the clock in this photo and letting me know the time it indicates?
2:03
